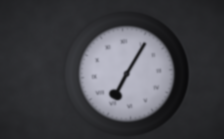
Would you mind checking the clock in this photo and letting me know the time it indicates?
7:06
